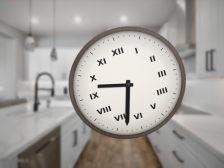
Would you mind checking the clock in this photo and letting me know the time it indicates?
9:33
